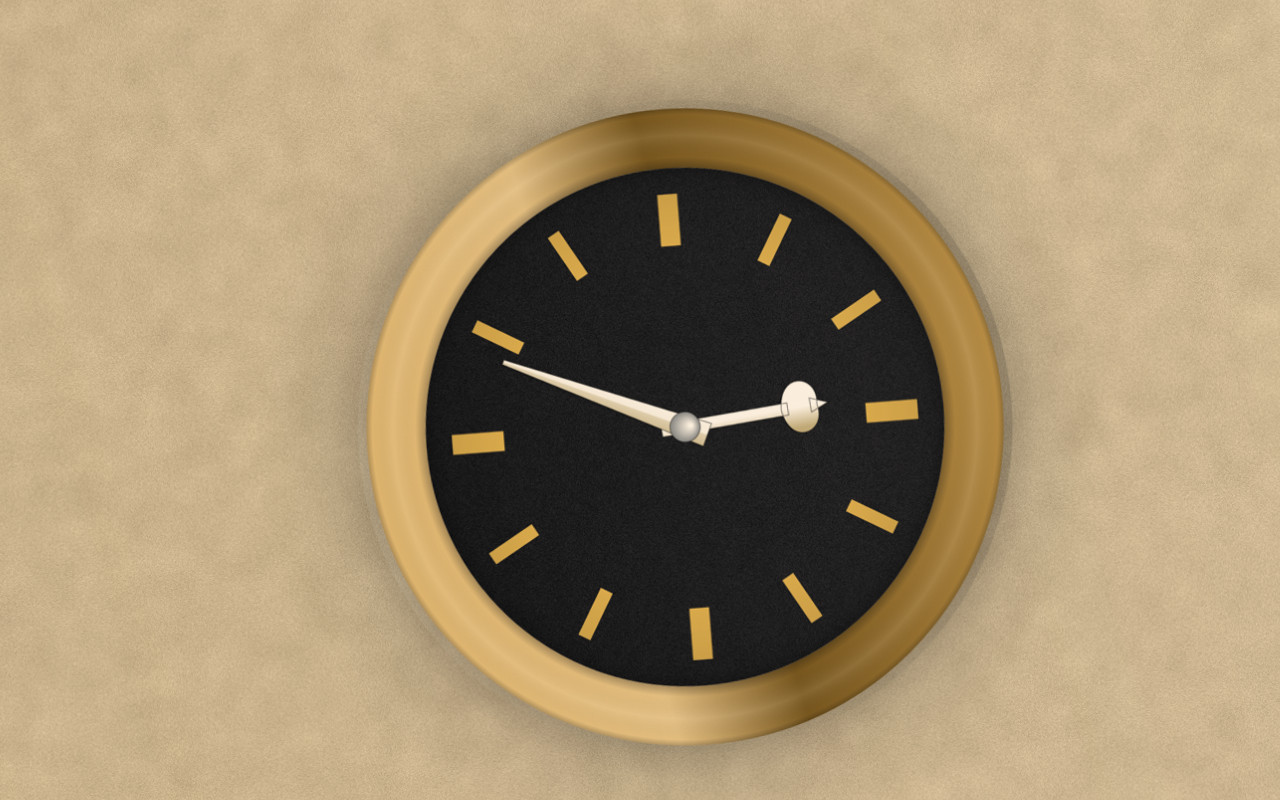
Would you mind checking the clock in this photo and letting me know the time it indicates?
2:49
